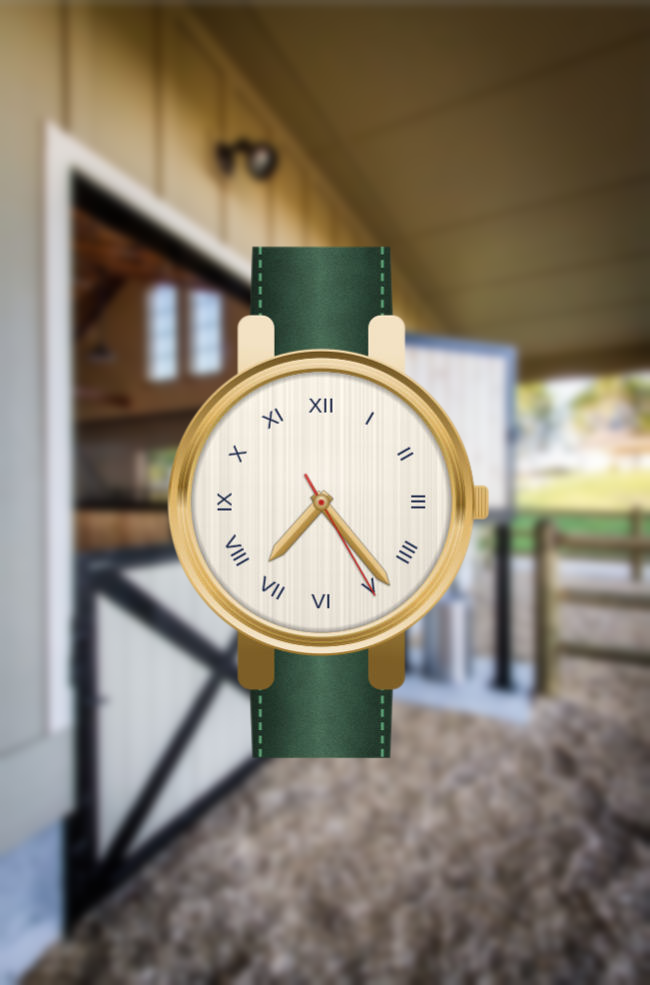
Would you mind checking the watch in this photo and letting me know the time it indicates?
7:23:25
